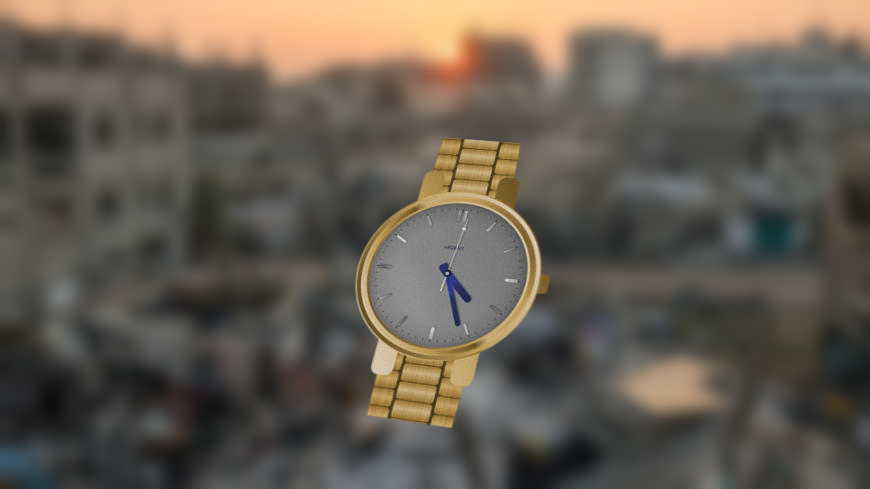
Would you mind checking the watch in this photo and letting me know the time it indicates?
4:26:01
